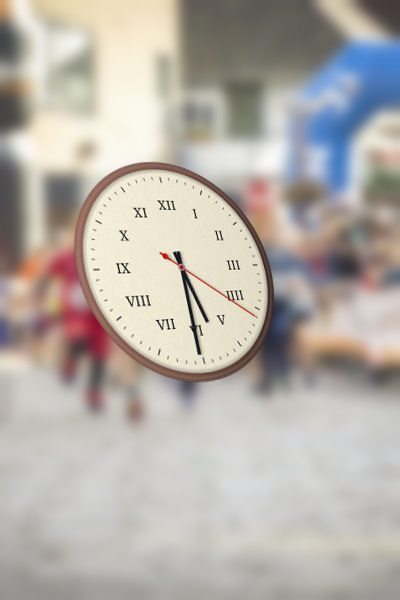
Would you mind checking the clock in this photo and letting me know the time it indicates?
5:30:21
